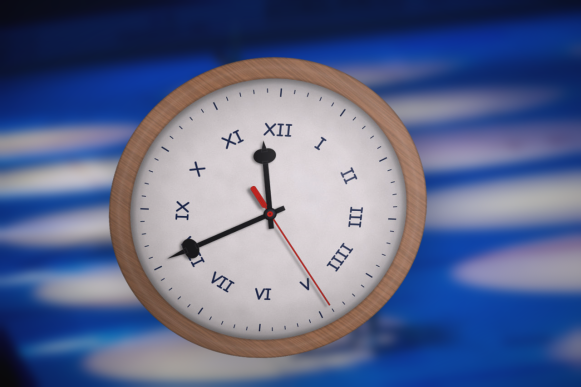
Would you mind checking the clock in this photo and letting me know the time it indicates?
11:40:24
